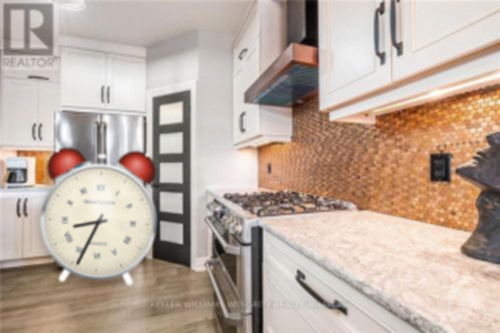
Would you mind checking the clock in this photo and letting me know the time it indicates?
8:34
